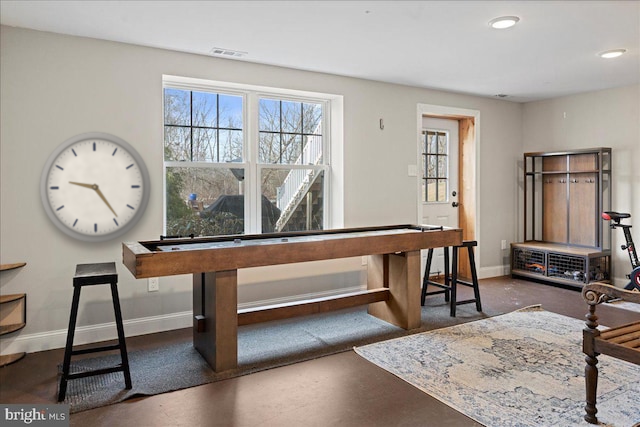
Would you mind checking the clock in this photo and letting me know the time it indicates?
9:24
